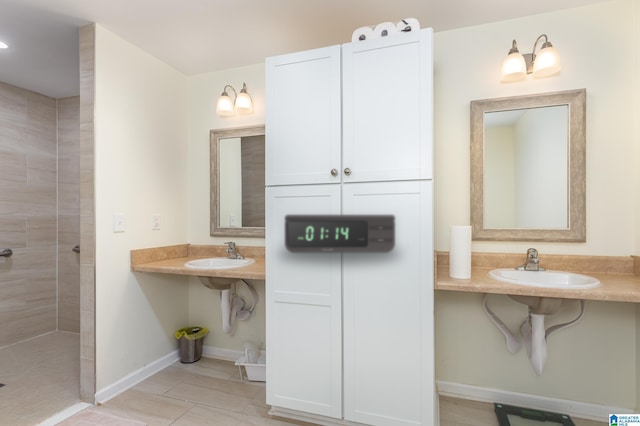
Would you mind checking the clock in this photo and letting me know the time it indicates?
1:14
